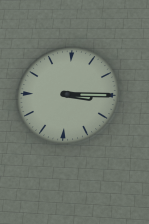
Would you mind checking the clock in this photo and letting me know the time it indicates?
3:15
